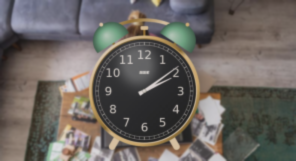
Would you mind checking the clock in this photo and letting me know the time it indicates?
2:09
